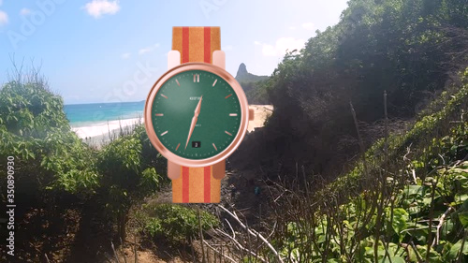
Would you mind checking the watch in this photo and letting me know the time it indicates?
12:33
